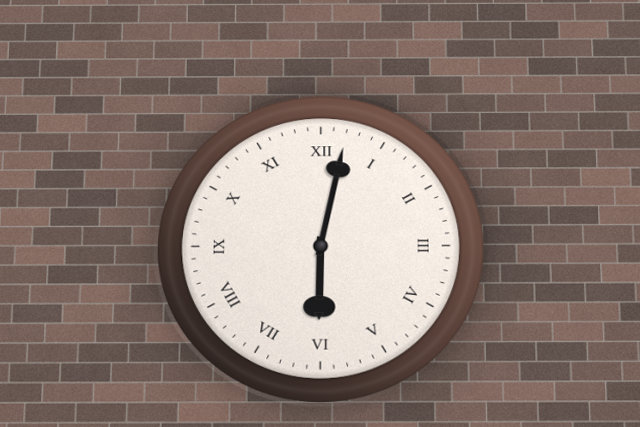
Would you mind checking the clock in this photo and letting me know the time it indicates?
6:02
